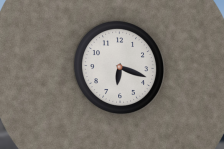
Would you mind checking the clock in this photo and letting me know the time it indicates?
6:18
